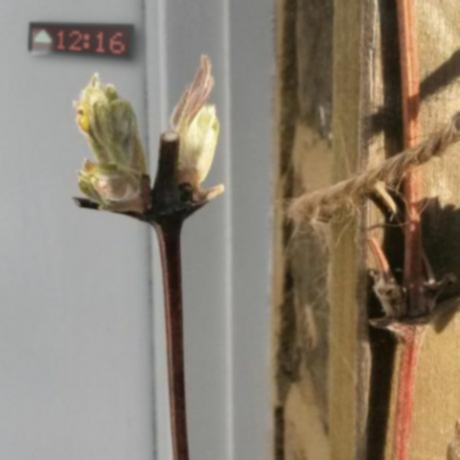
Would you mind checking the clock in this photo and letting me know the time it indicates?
12:16
